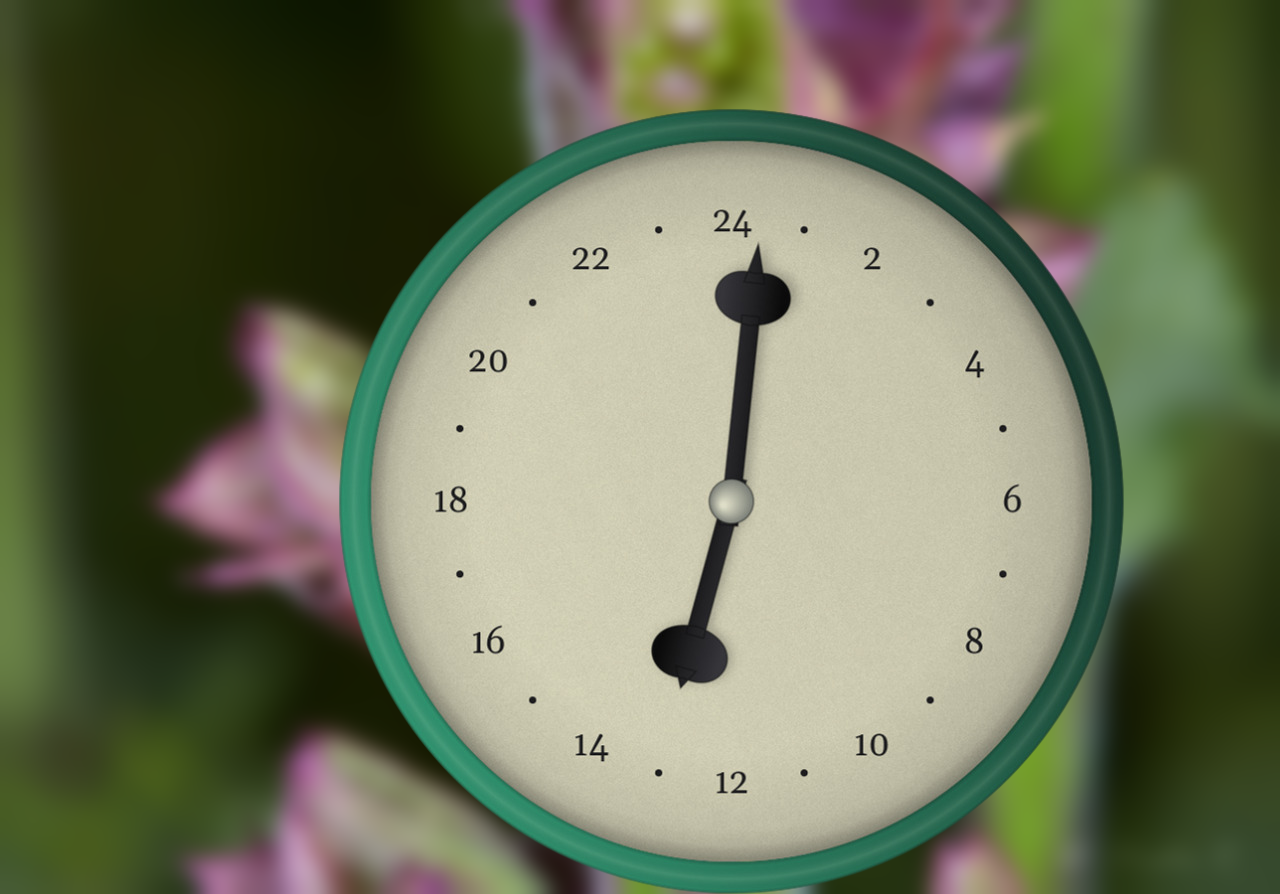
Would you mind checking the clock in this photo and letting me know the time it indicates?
13:01
